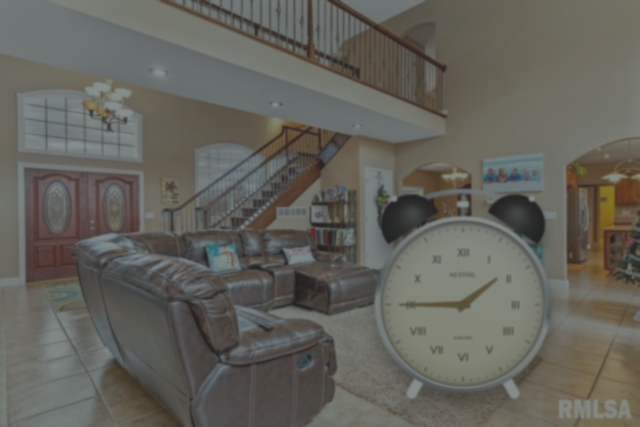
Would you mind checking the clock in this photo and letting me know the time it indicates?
1:45
